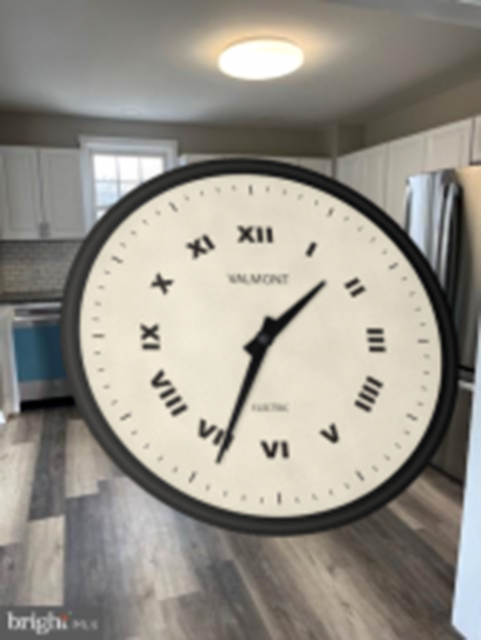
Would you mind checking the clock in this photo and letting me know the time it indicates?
1:34
